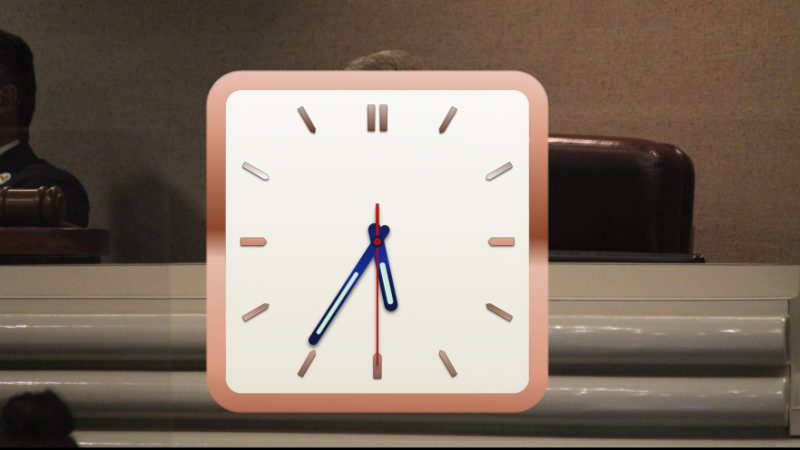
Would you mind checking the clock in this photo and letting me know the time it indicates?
5:35:30
